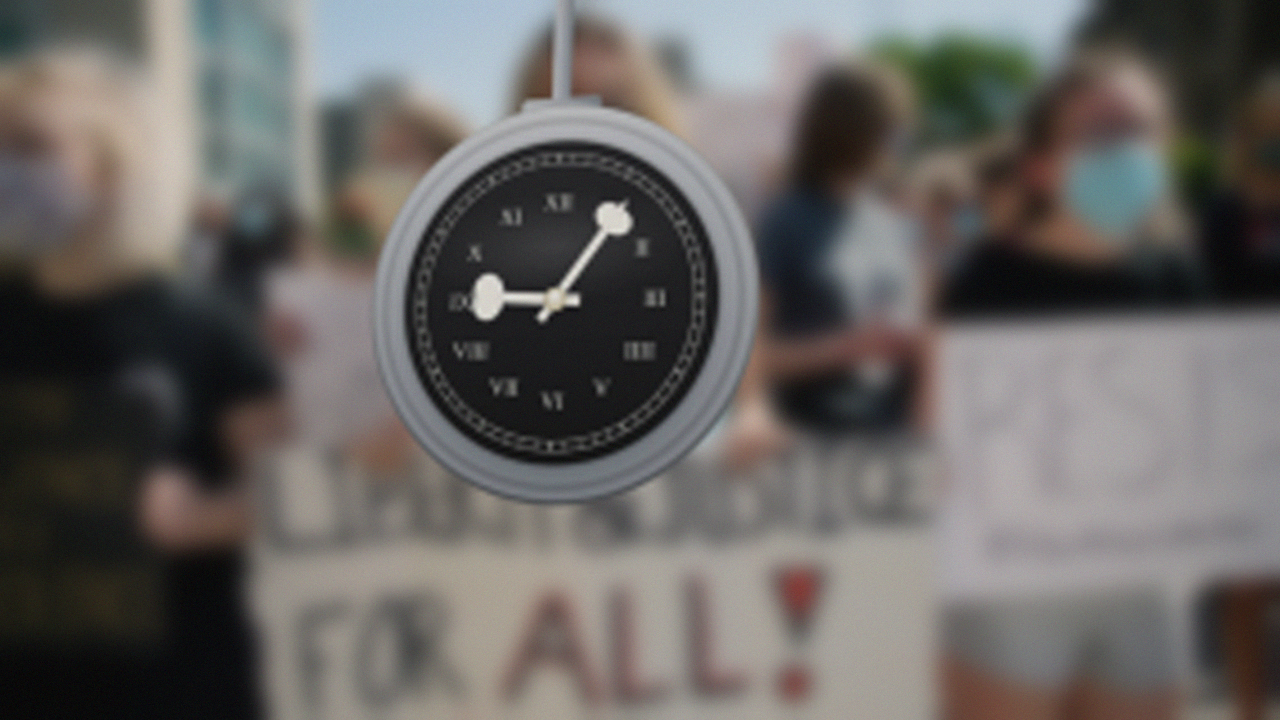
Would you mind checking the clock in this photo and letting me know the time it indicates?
9:06
